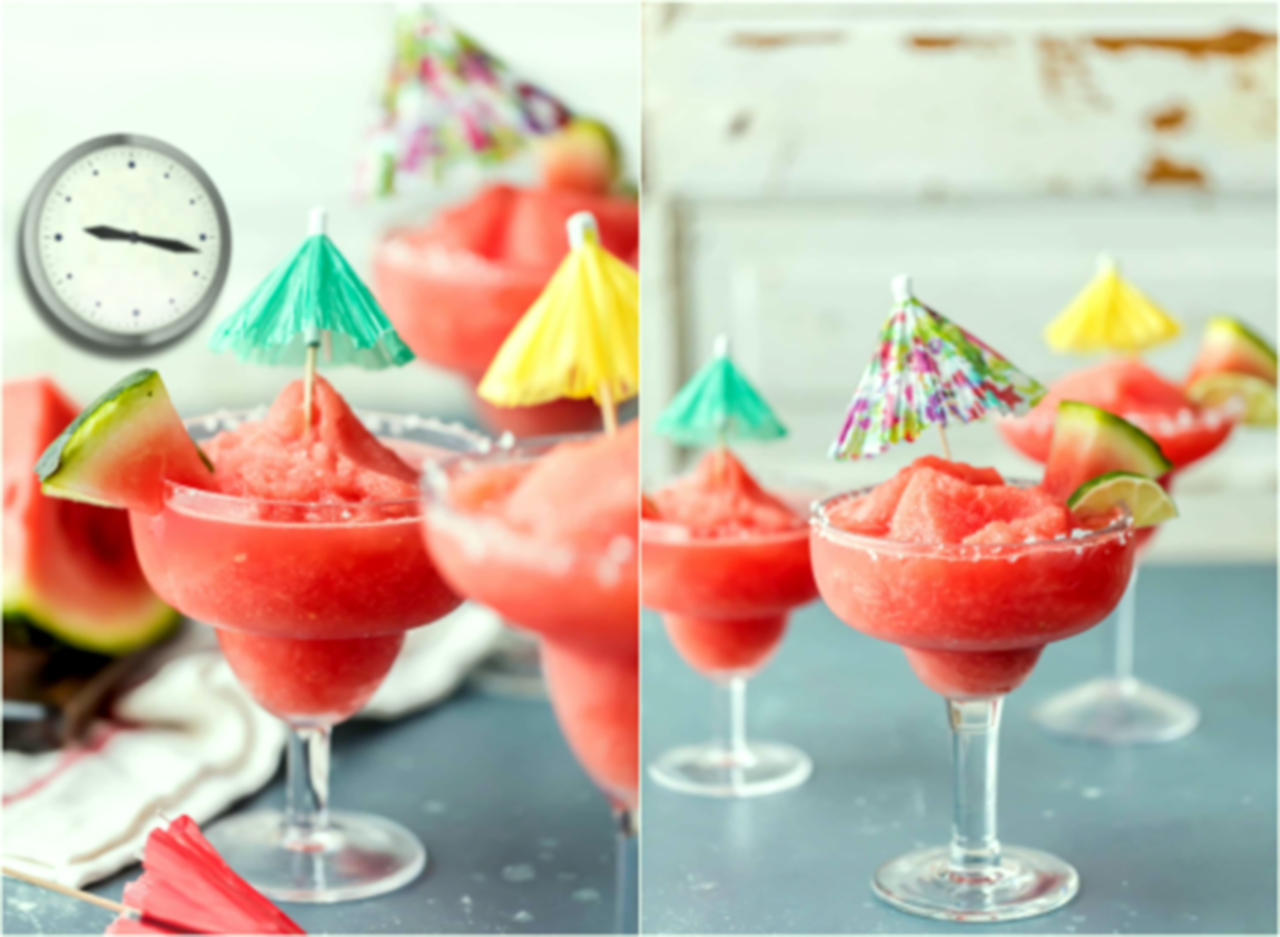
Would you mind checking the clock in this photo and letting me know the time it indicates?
9:17
